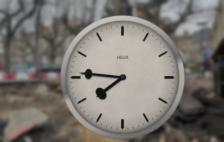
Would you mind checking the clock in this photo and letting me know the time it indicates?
7:46
